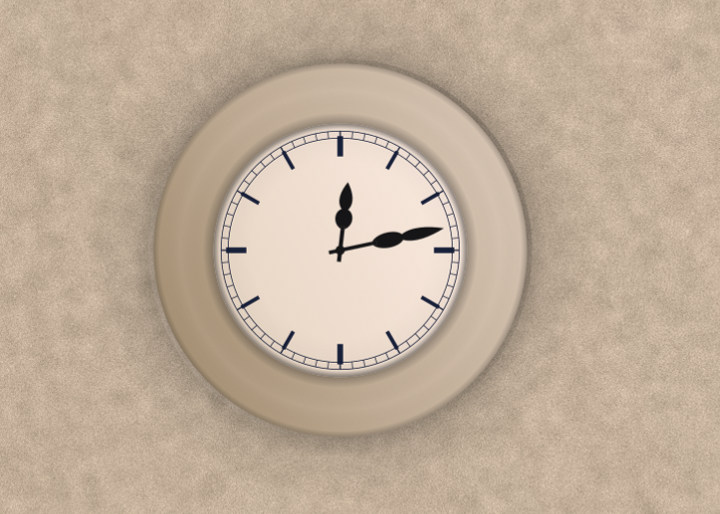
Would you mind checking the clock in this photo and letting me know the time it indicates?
12:13
